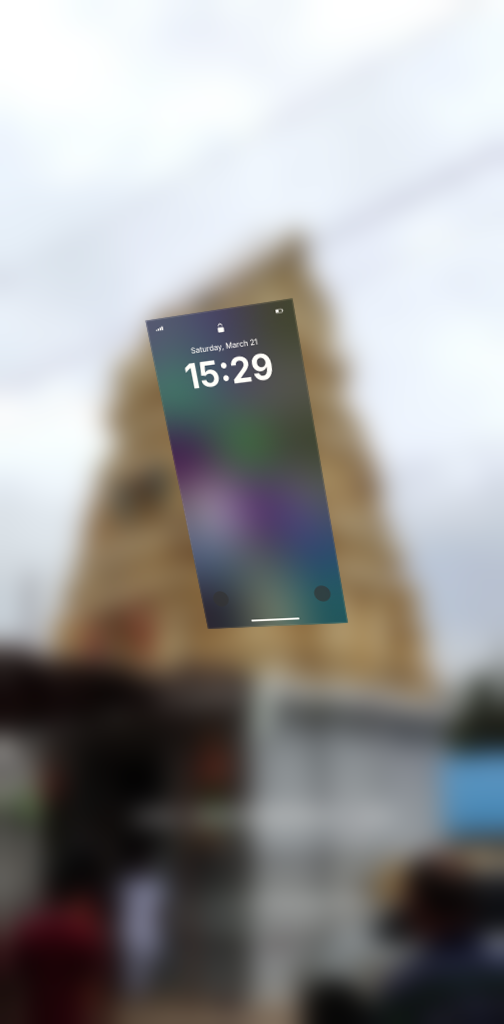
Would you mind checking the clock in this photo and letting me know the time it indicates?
15:29
